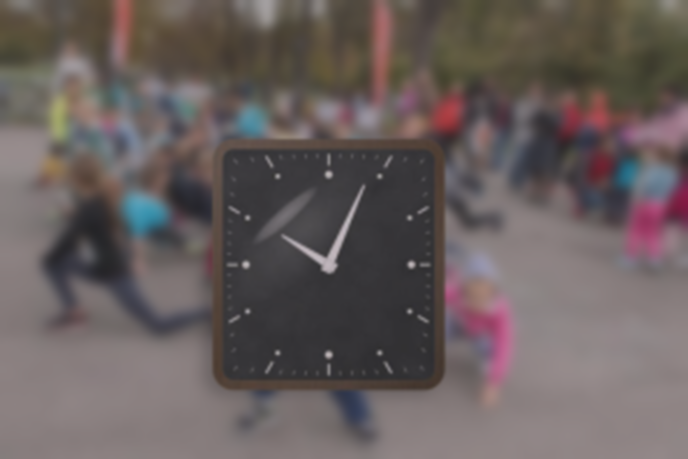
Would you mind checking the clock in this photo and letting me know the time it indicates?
10:04
